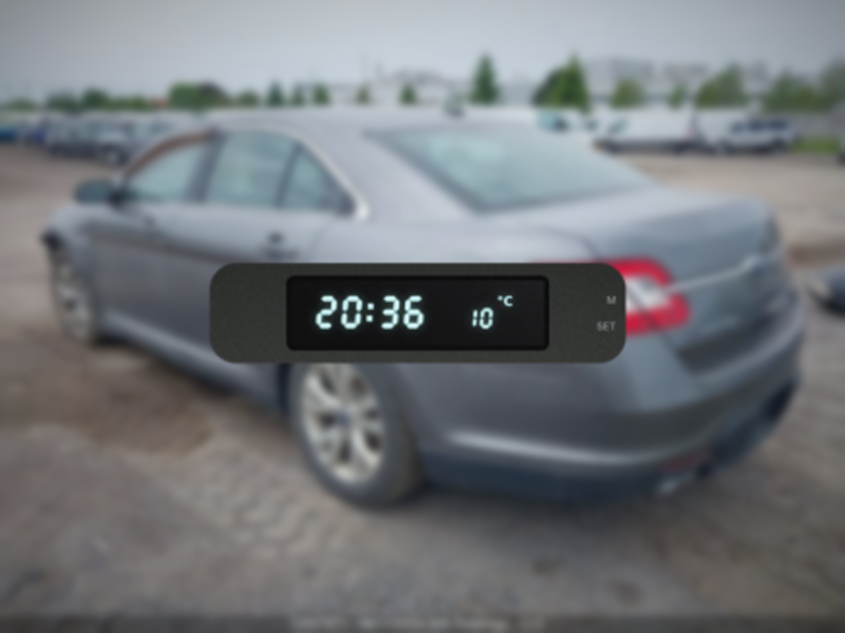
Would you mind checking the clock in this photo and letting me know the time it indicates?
20:36
